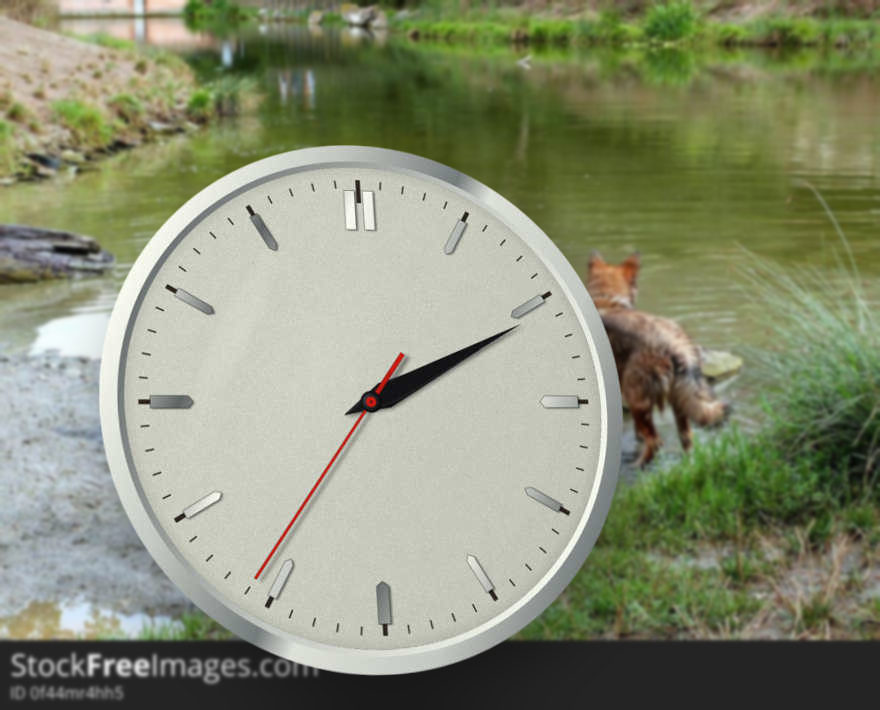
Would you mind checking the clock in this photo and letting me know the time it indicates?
2:10:36
